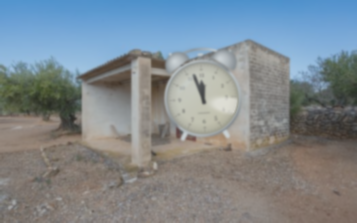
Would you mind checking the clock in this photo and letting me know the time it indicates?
11:57
